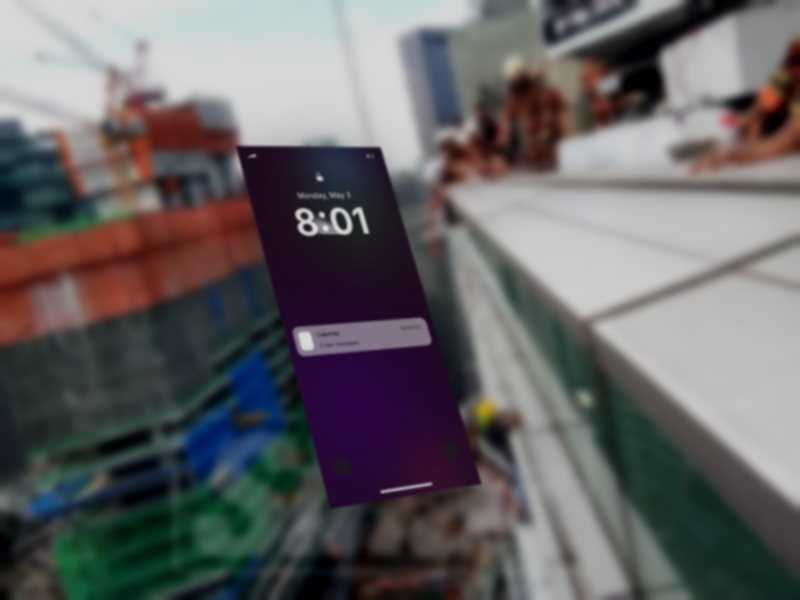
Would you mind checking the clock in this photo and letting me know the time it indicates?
8:01
